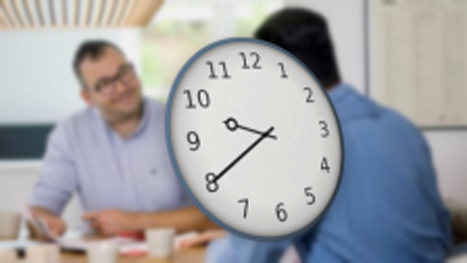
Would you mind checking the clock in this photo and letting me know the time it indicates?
9:40
